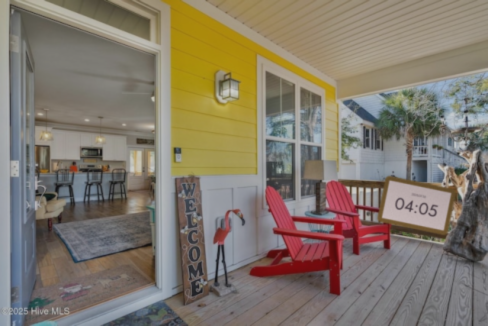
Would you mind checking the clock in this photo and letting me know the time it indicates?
4:05
